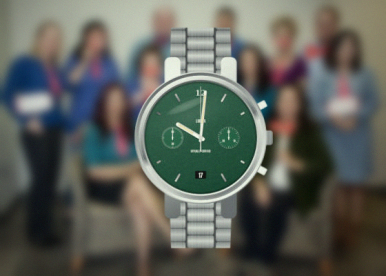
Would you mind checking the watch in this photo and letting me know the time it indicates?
10:01
